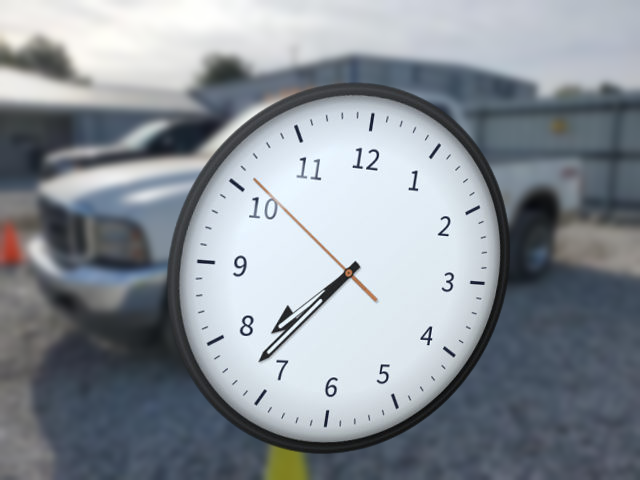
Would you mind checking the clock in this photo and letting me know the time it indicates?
7:36:51
